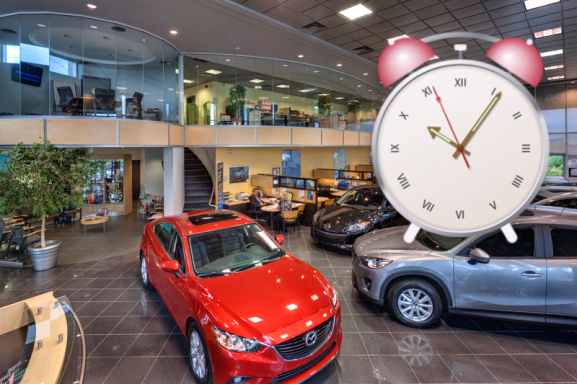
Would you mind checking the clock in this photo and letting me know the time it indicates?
10:05:56
